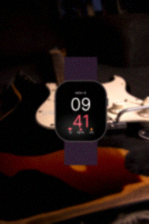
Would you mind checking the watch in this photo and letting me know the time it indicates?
9:41
